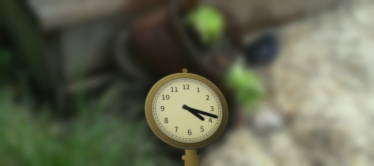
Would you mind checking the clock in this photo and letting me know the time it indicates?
4:18
